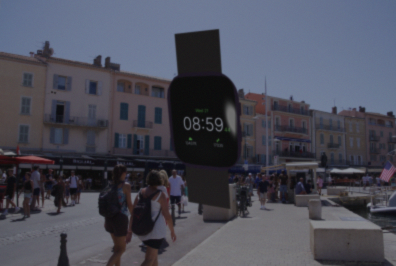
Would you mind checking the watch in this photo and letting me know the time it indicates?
8:59
